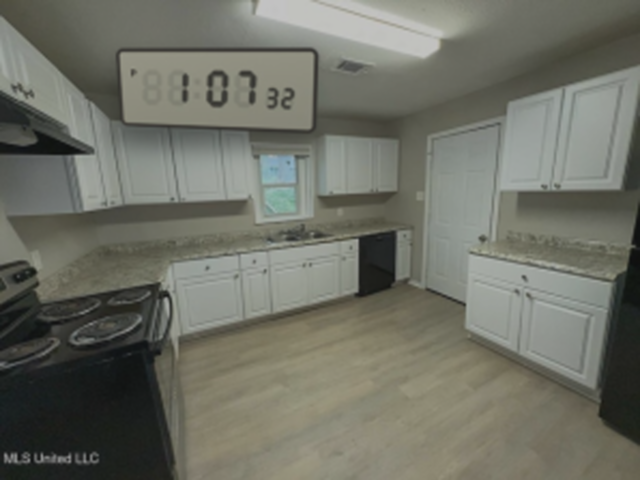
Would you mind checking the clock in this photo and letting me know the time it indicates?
1:07:32
